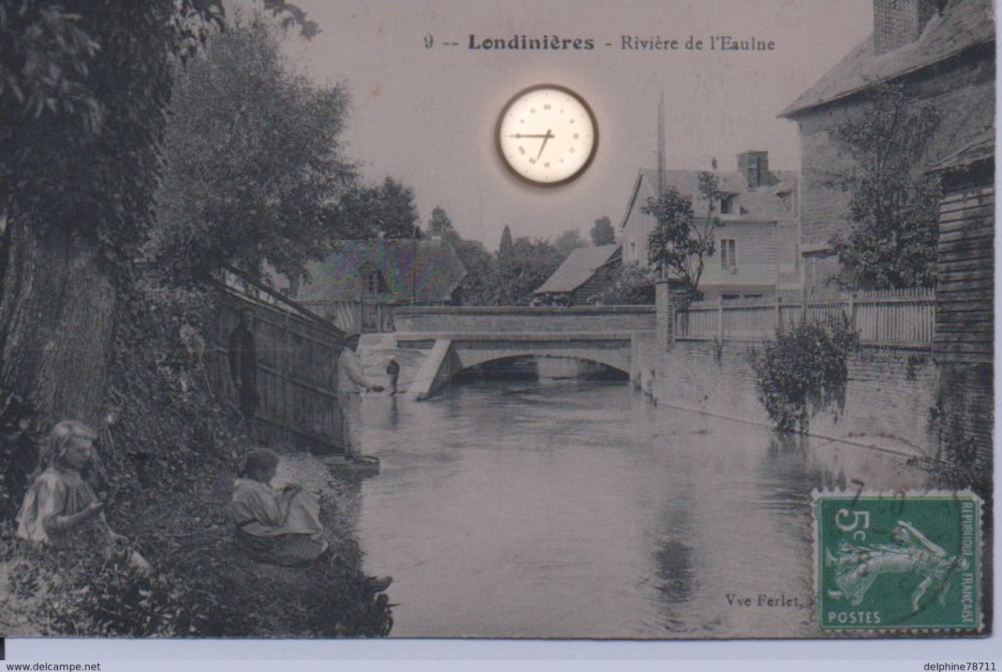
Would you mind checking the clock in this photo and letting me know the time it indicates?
6:45
